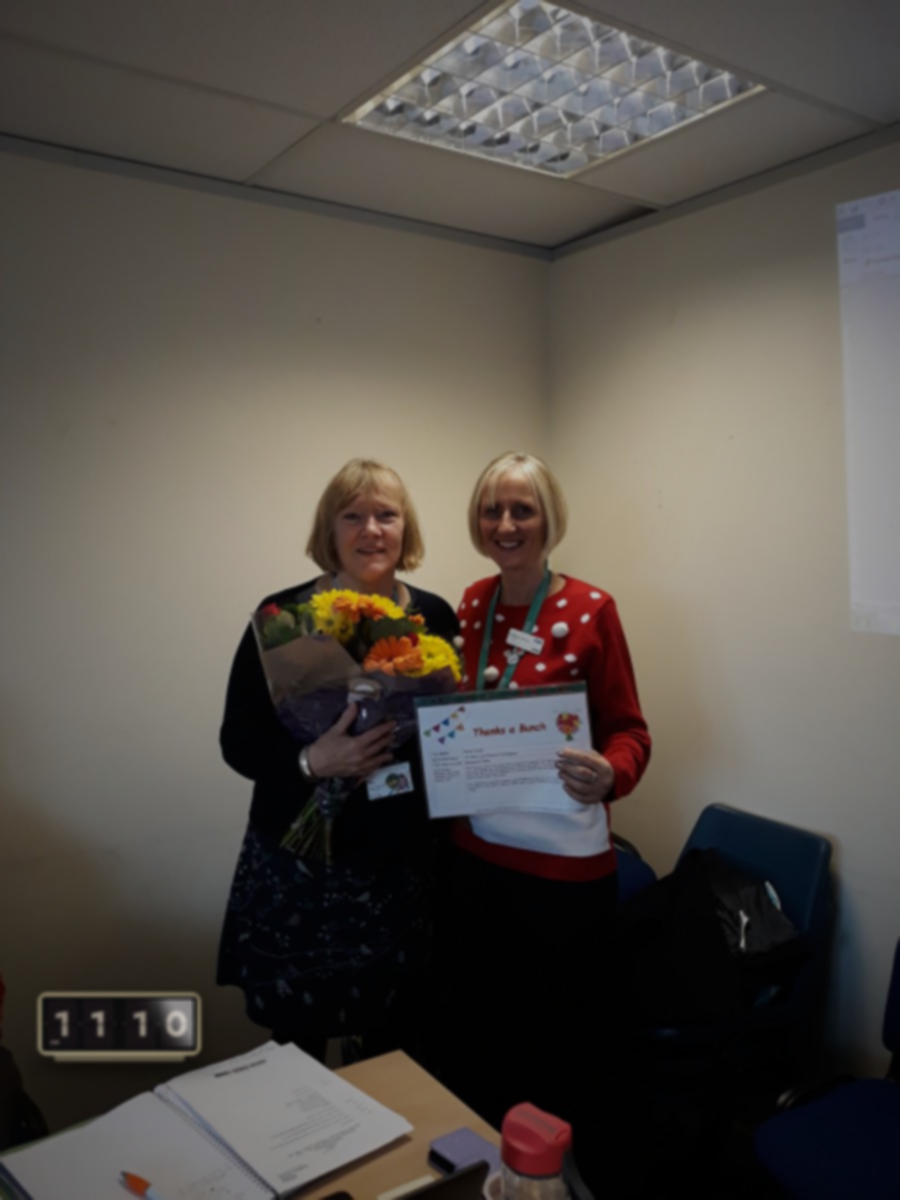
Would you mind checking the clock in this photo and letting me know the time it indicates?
11:10
